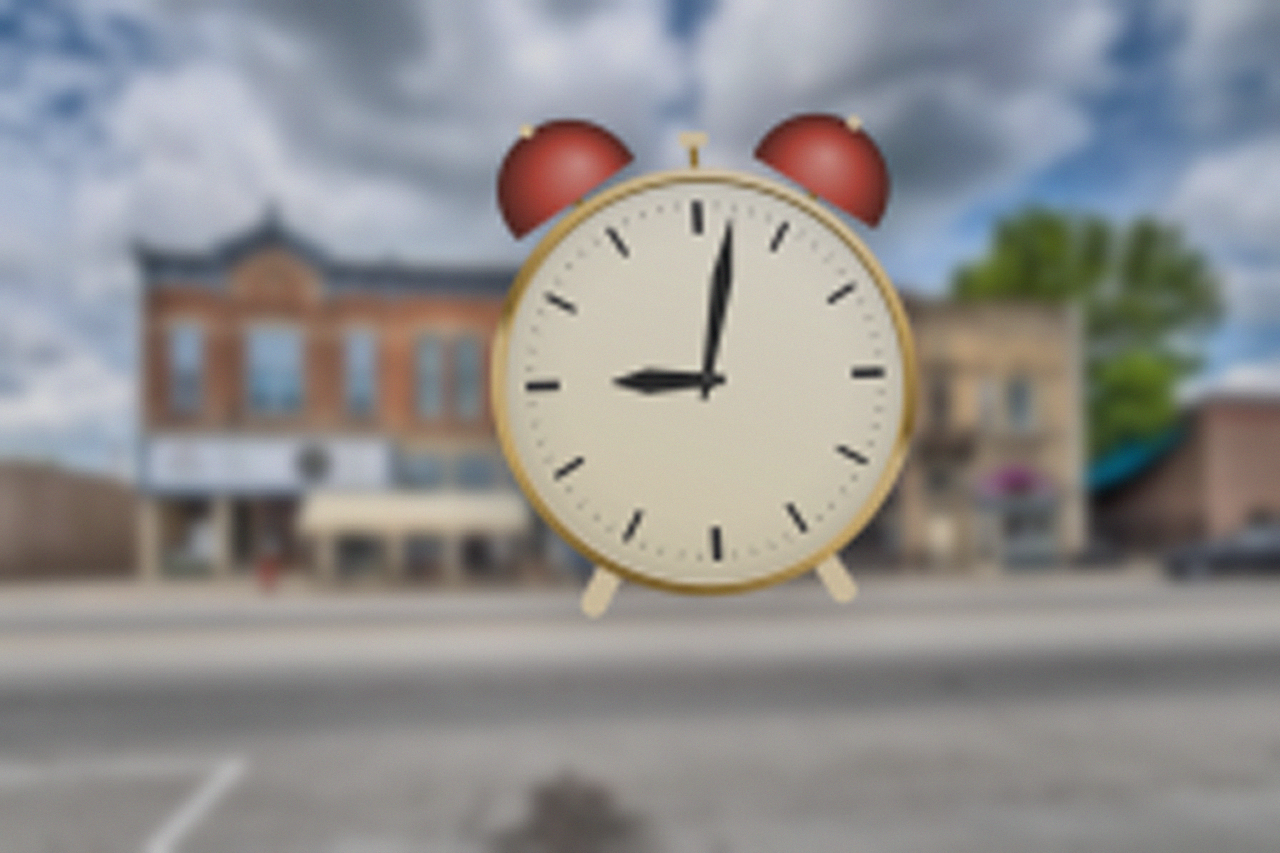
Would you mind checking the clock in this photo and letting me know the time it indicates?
9:02
